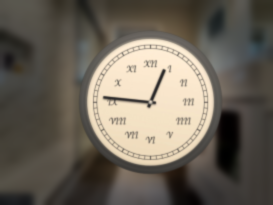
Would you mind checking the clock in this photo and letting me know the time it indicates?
12:46
